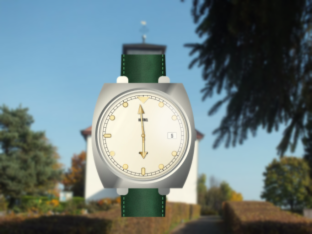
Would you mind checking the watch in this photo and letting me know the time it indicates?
5:59
